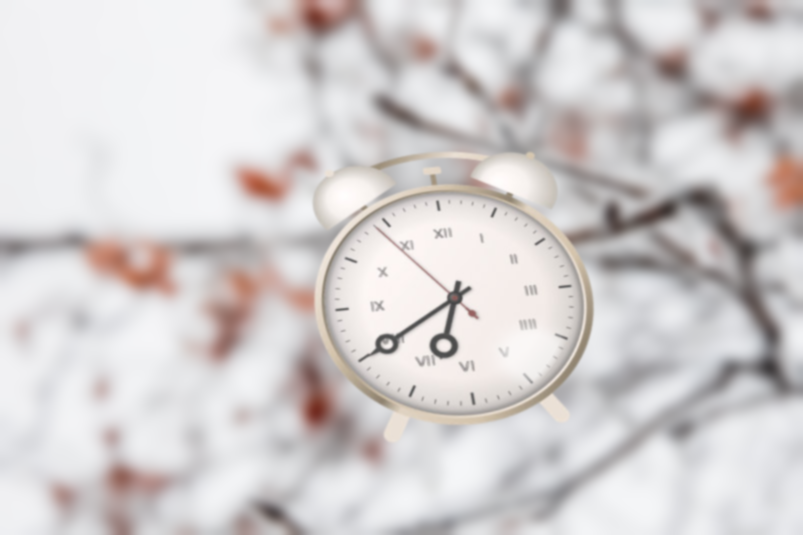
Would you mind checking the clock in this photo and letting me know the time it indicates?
6:39:54
